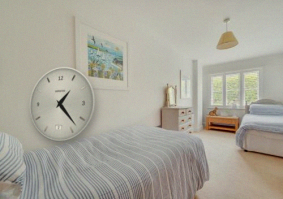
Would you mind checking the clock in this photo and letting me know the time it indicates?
1:23
